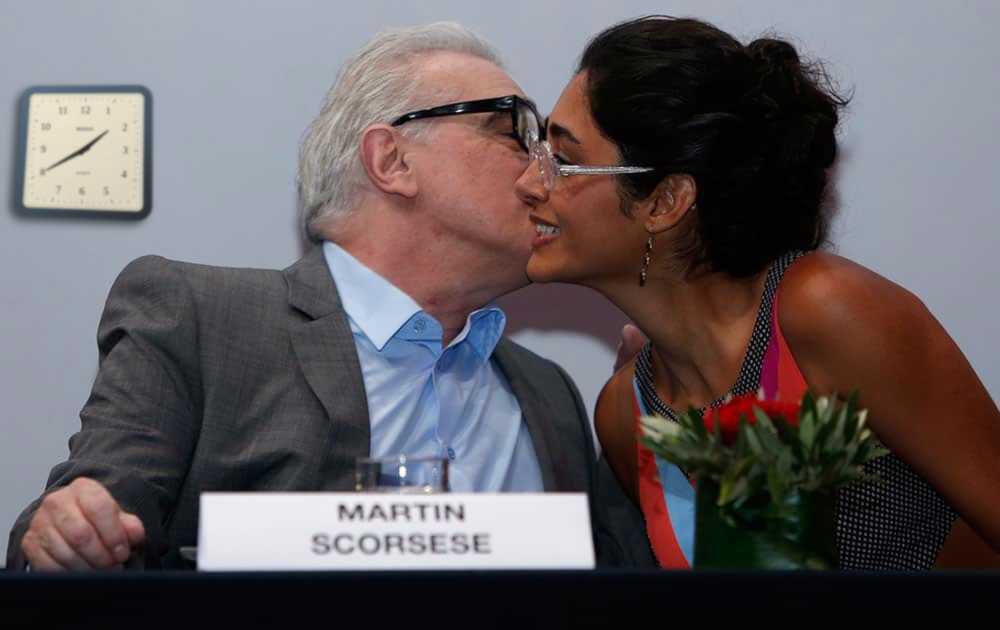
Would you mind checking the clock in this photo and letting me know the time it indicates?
1:40
